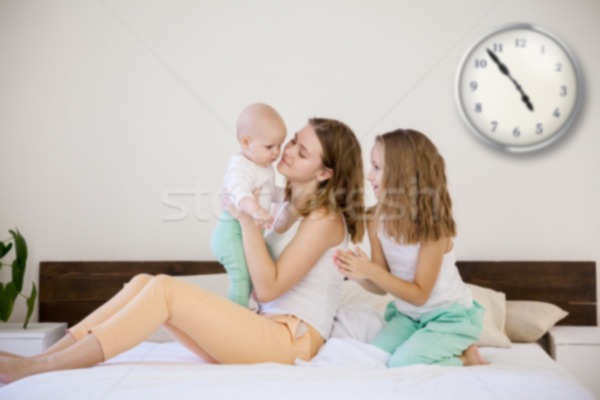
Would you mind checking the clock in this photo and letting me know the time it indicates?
4:53
